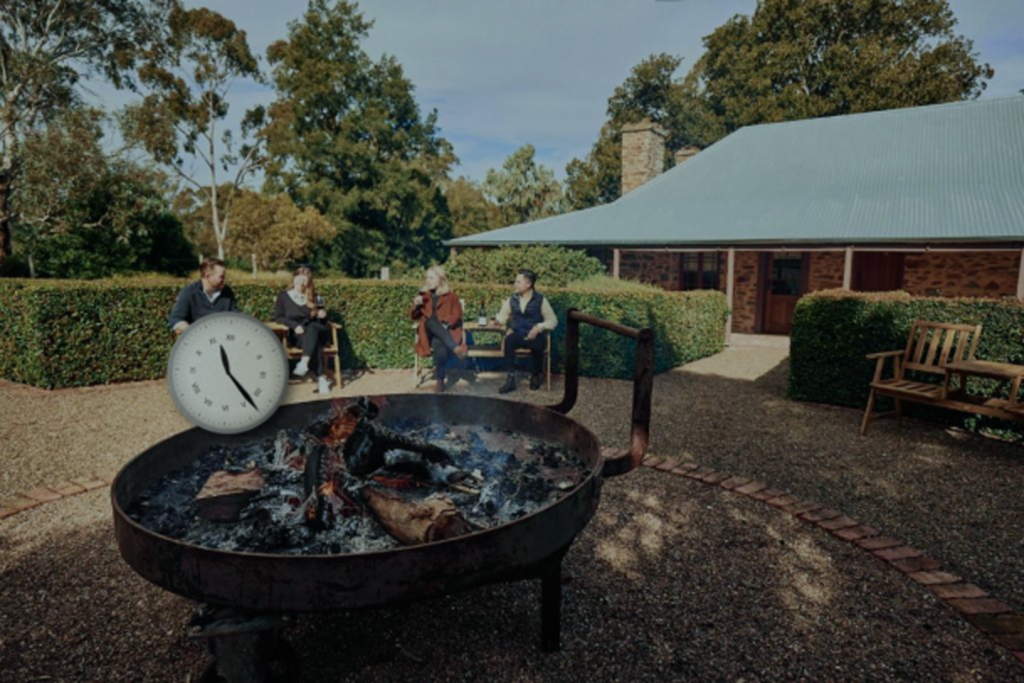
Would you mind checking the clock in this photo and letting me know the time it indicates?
11:23
